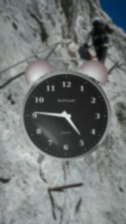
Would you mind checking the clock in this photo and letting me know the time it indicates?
4:46
